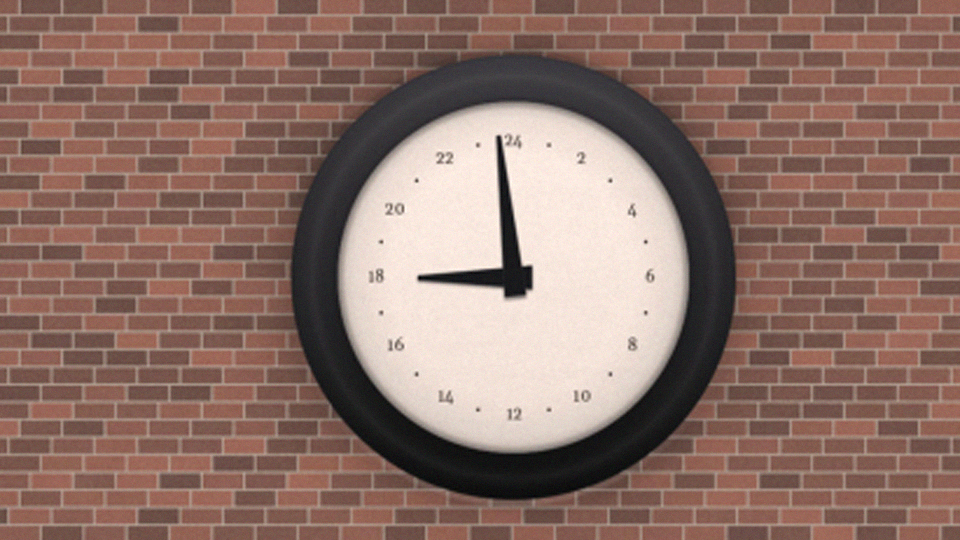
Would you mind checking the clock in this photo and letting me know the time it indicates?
17:59
